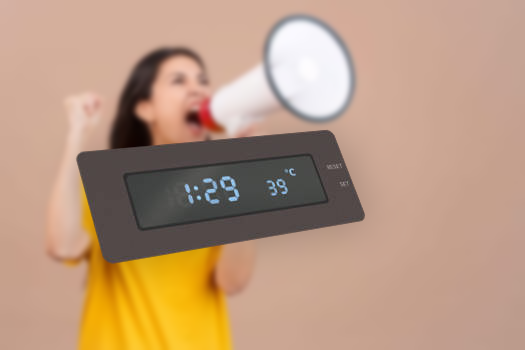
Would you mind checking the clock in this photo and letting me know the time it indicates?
1:29
